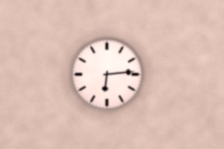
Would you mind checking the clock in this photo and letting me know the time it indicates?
6:14
